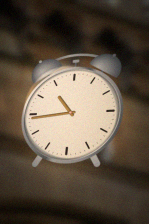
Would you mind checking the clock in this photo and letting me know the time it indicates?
10:44
